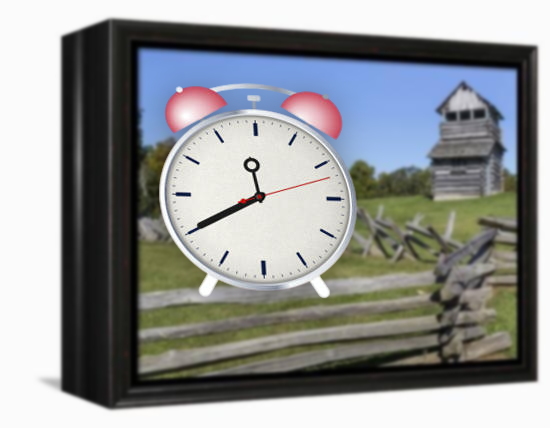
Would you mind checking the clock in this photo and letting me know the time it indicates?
11:40:12
